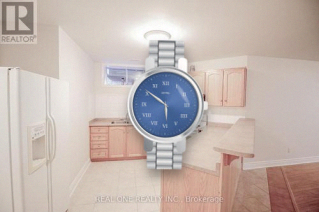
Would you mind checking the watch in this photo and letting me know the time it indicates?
5:51
